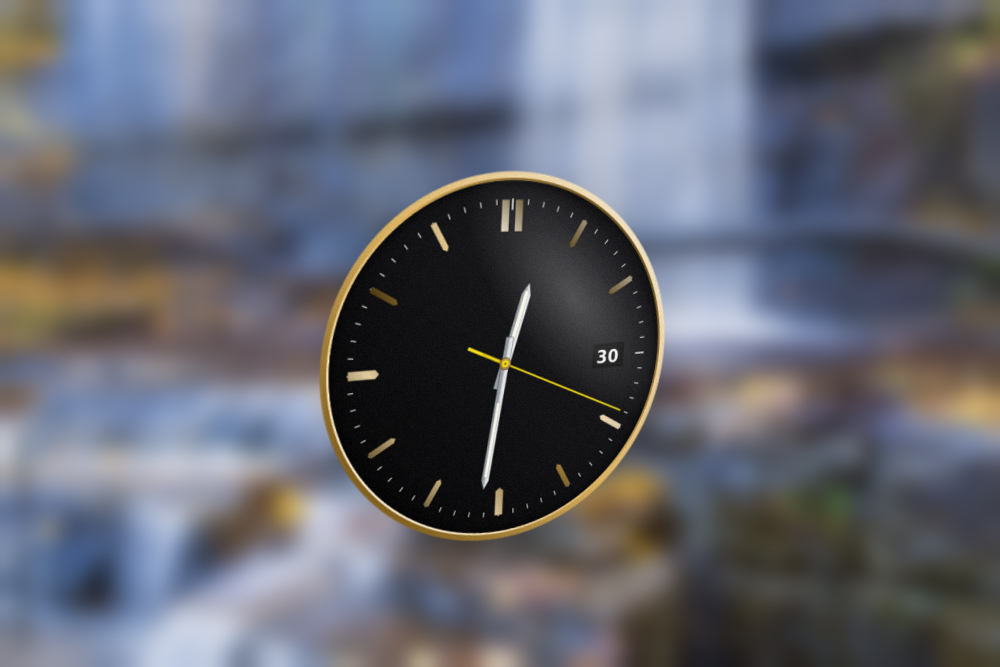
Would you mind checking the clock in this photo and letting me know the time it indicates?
12:31:19
